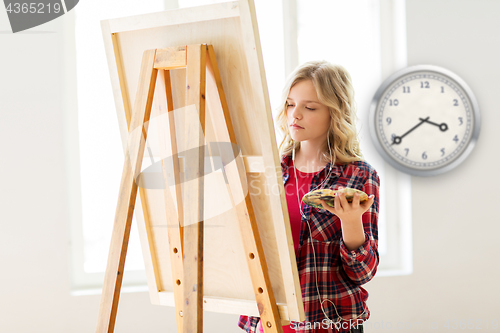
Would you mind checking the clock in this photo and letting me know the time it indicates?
3:39
